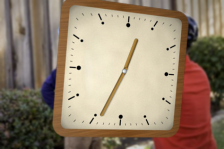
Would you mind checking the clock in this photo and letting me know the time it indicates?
12:34
